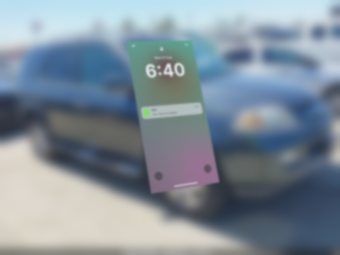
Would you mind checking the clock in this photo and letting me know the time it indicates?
6:40
